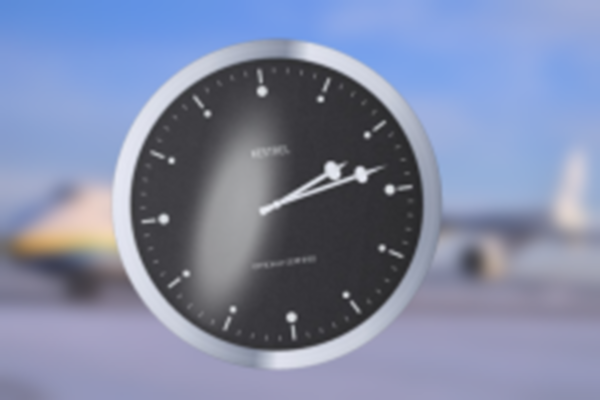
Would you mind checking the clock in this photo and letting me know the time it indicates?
2:13
